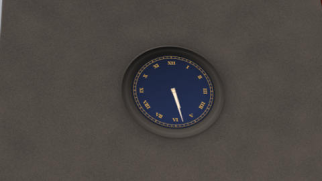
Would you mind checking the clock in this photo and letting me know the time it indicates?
5:28
